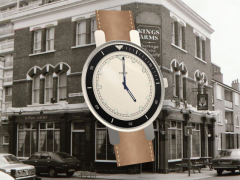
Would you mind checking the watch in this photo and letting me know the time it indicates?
5:01
